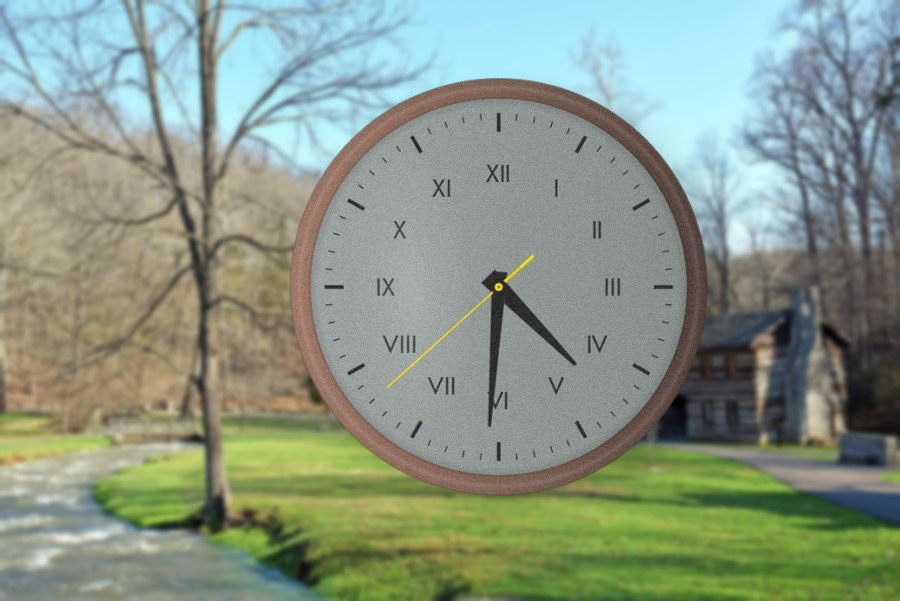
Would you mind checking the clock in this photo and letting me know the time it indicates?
4:30:38
